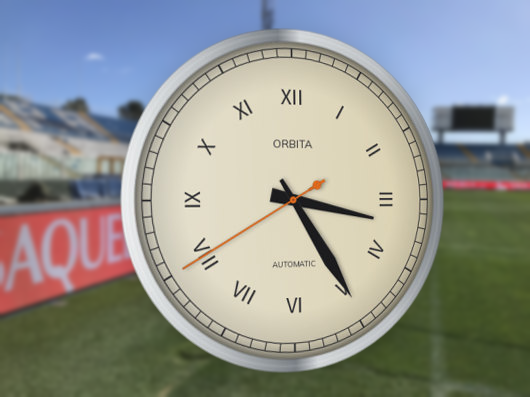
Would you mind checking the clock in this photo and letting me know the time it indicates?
3:24:40
